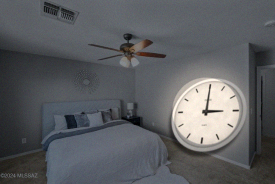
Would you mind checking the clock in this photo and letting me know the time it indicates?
3:00
